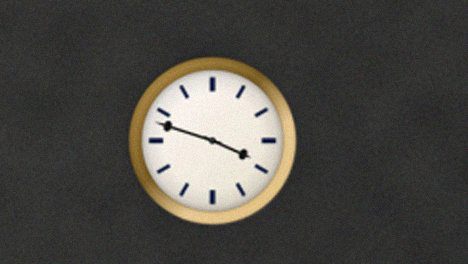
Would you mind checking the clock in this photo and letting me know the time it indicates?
3:48
